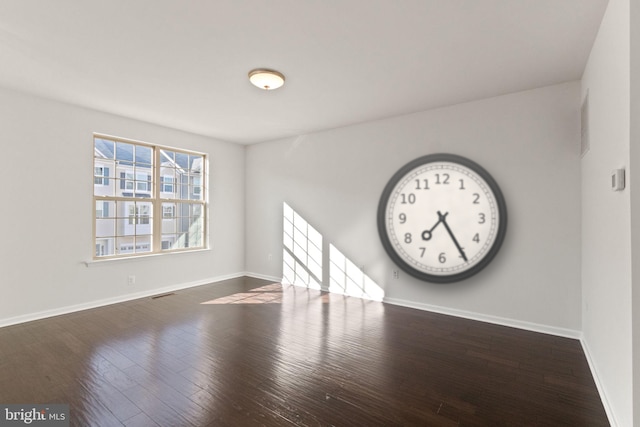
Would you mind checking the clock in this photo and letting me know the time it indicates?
7:25
